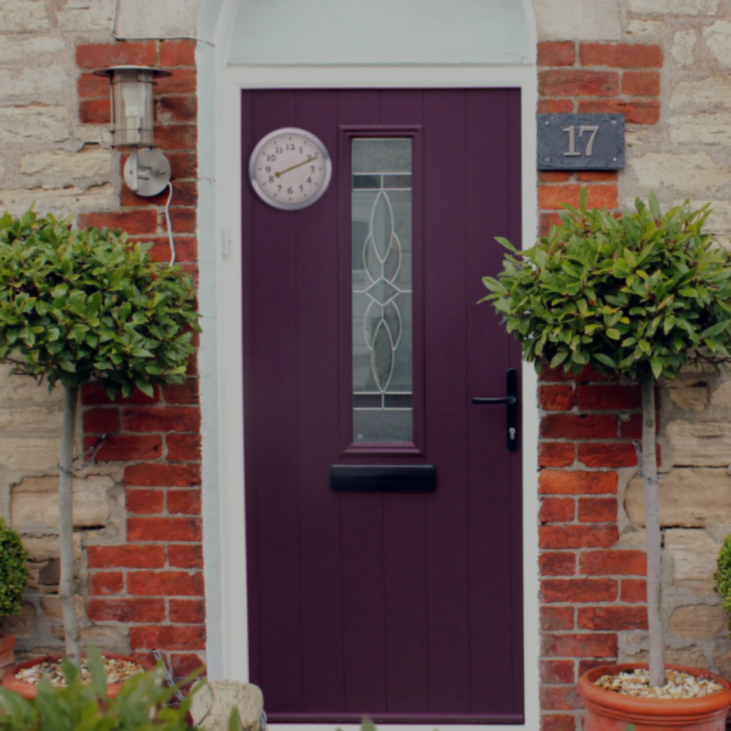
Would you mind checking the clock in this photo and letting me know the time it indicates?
8:11
